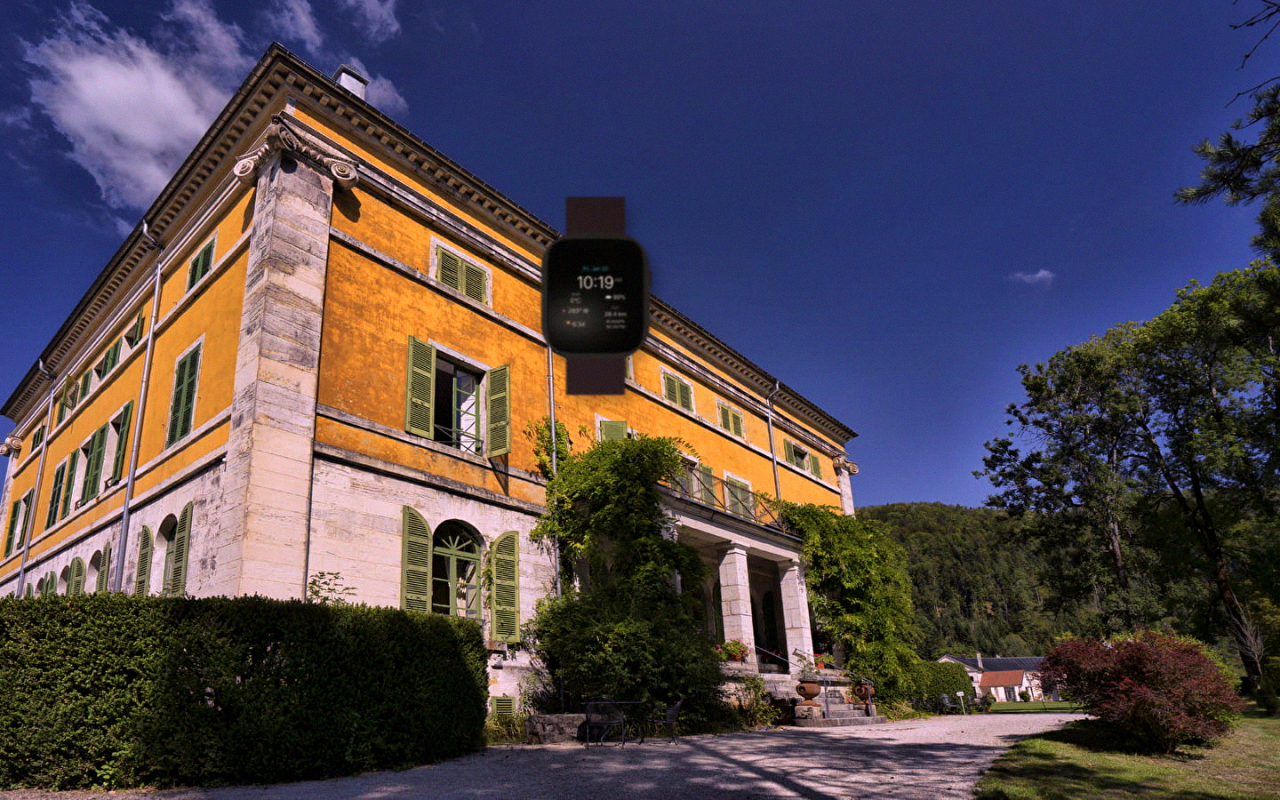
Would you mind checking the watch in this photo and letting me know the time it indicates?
10:19
